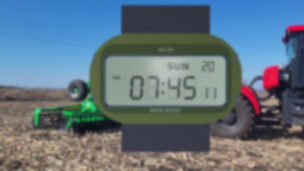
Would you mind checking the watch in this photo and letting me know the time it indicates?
7:45:11
